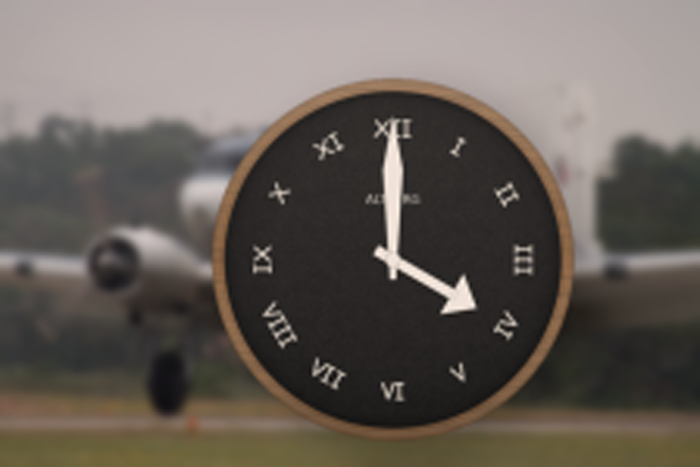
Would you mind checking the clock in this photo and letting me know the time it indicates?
4:00
